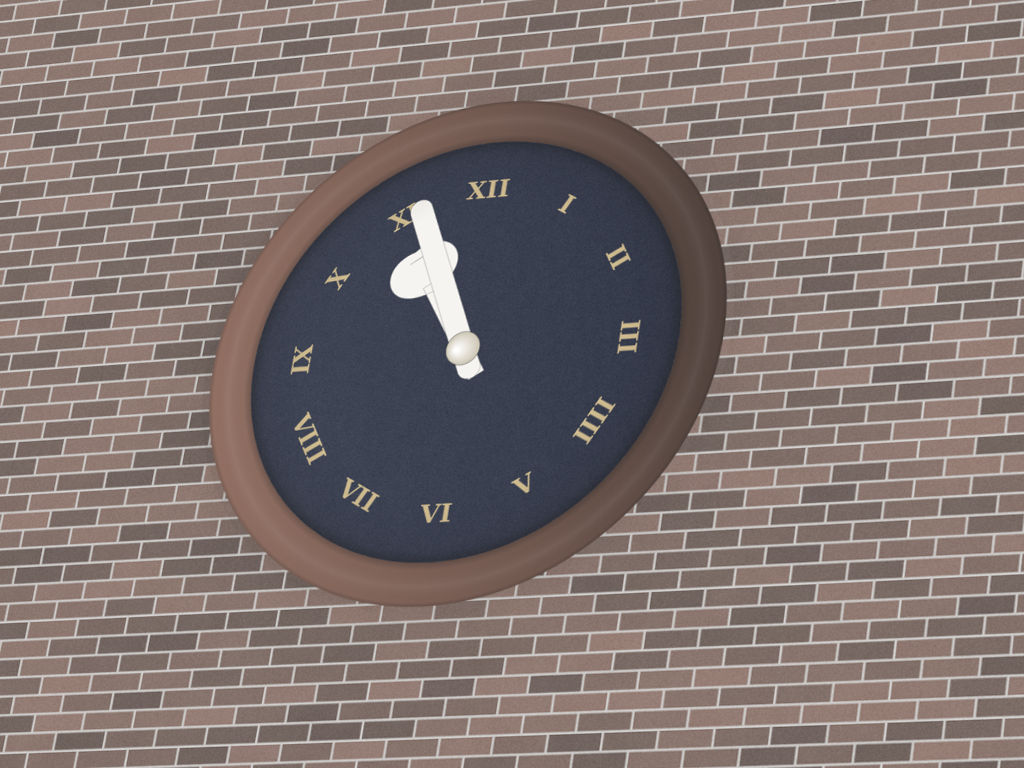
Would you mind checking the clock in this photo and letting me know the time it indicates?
10:56
